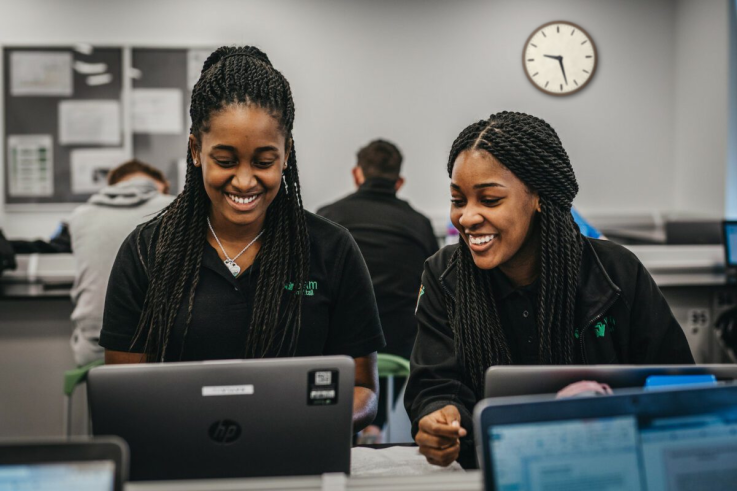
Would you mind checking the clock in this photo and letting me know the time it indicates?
9:28
